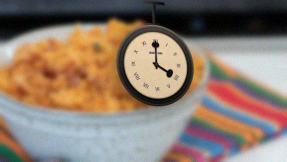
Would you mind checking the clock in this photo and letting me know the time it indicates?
4:00
